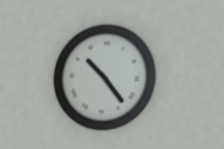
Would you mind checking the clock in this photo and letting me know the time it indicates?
10:23
